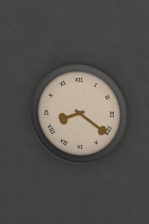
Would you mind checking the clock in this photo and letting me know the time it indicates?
8:21
